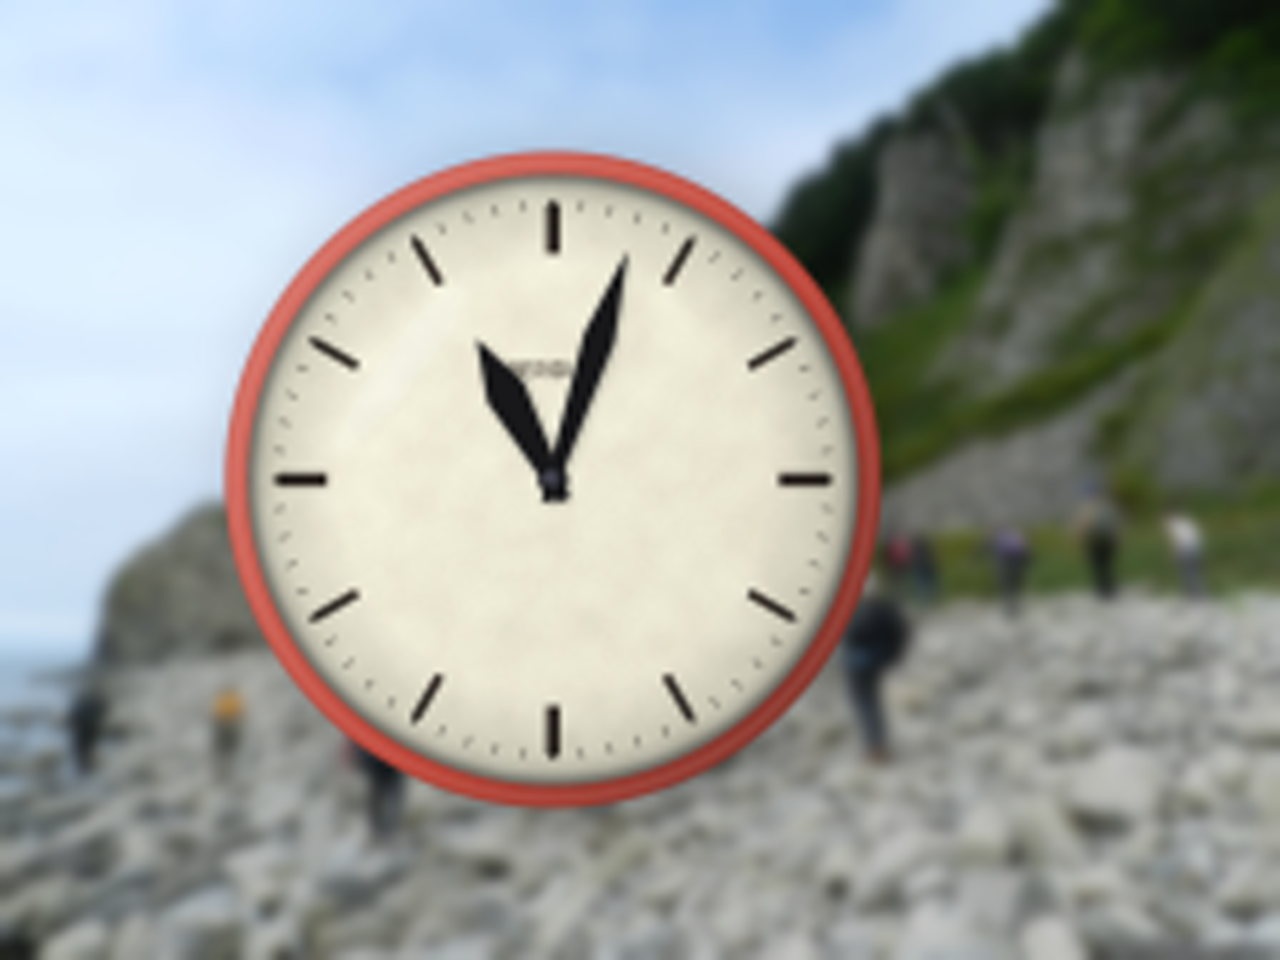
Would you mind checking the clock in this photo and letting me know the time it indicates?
11:03
